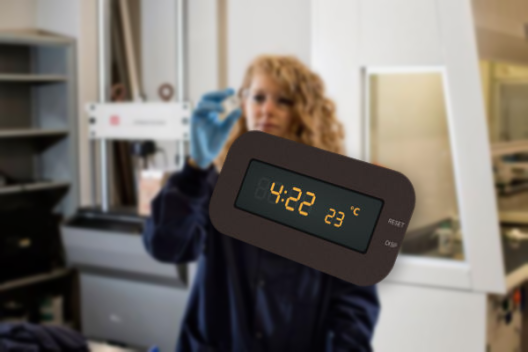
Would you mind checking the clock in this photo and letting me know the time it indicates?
4:22
